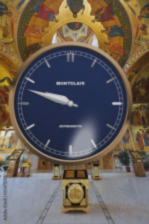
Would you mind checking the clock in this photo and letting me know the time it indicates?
9:48
